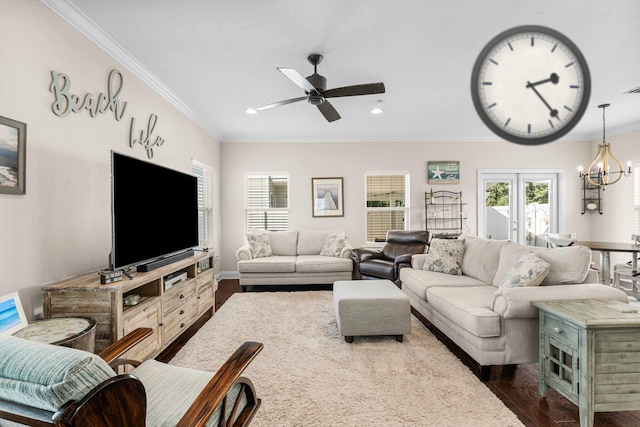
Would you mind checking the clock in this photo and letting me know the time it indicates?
2:23
